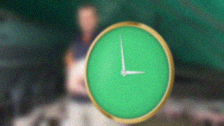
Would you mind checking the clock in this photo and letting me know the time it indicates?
2:59
